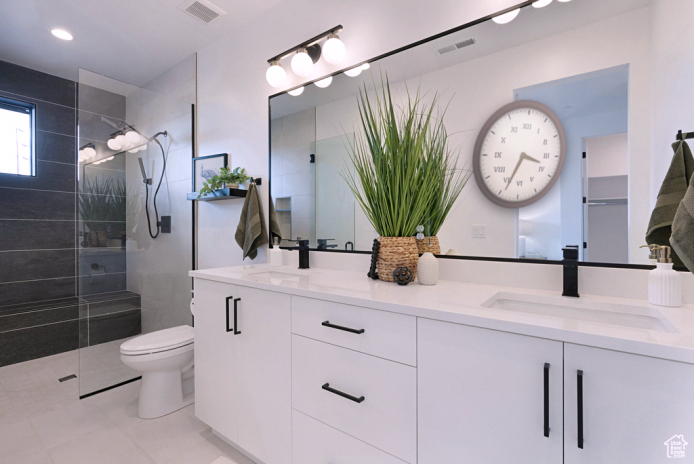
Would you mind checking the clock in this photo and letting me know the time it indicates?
3:34
